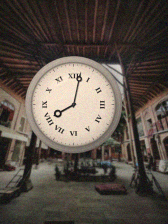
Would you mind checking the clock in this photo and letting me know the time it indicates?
8:02
